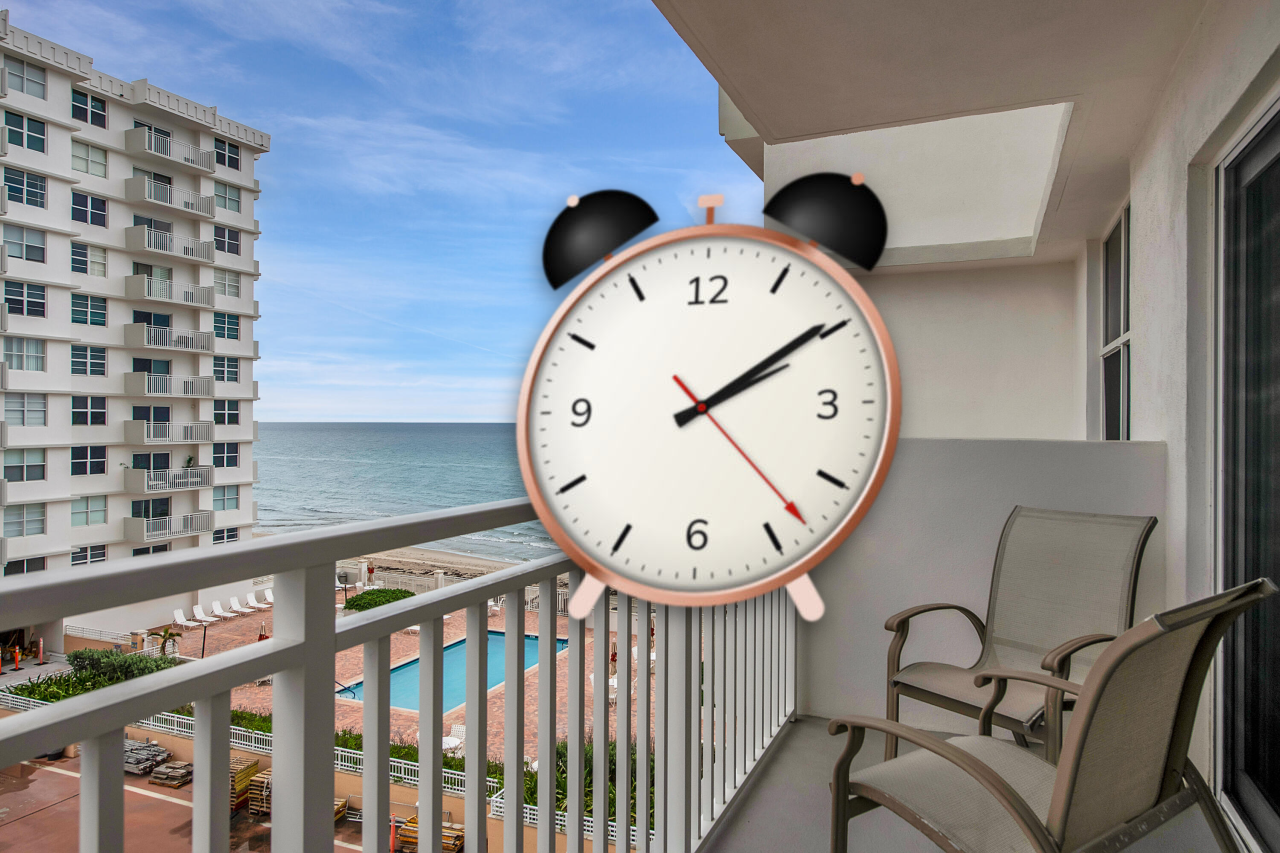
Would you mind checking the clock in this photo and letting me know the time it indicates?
2:09:23
